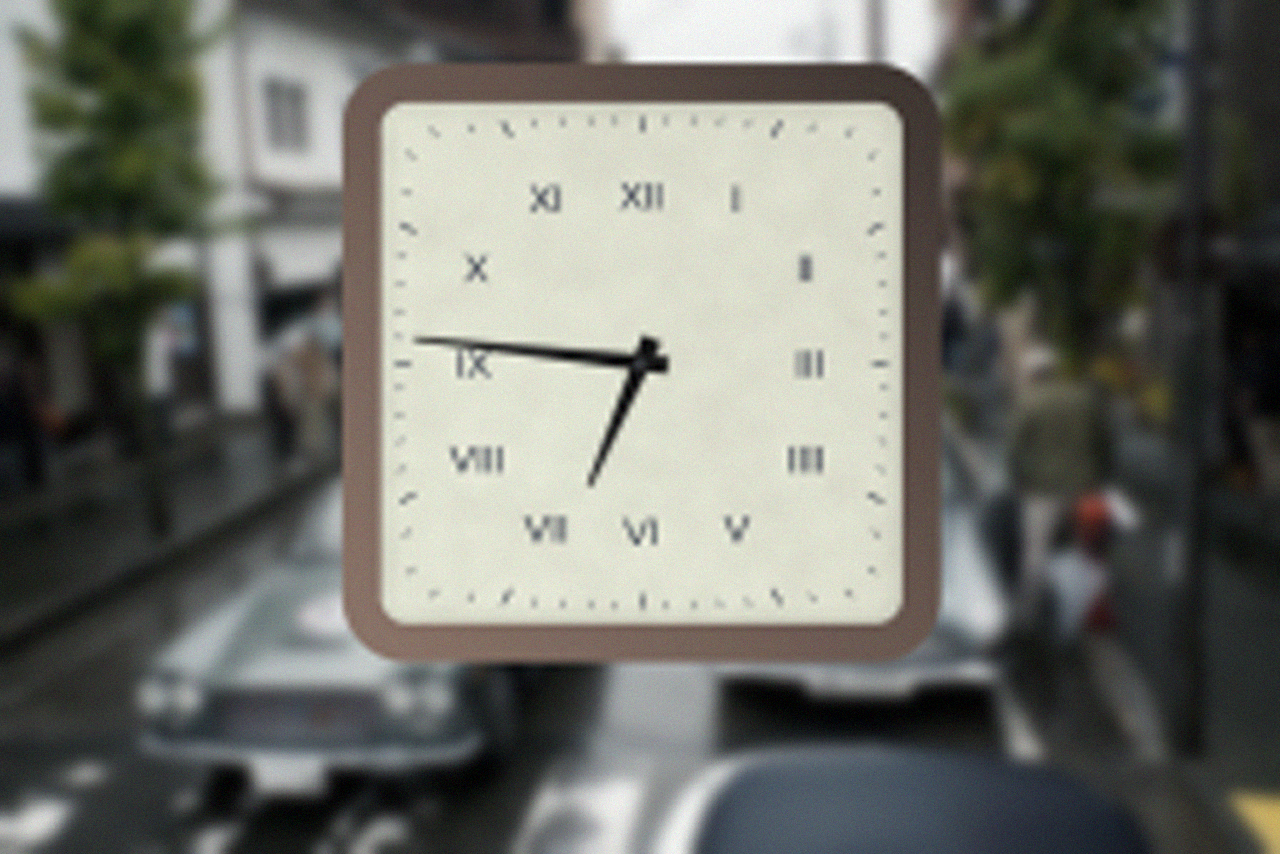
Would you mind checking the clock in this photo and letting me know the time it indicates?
6:46
